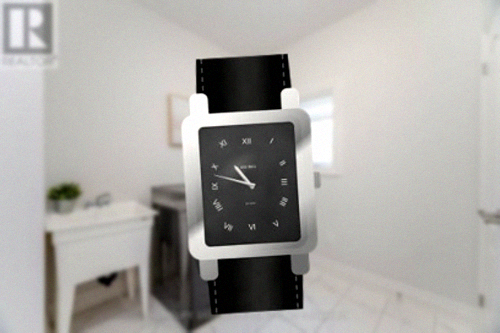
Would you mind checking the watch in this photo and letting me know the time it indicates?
10:48
